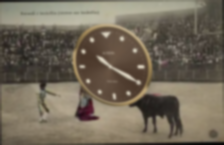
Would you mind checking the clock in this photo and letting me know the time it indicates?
10:20
